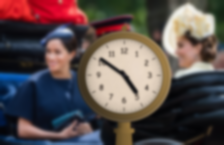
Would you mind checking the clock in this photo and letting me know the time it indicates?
4:51
